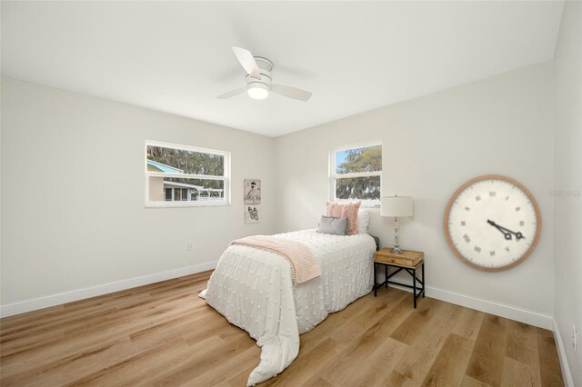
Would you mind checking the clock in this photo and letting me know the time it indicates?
4:19
